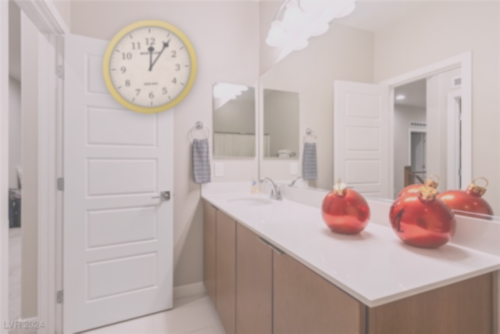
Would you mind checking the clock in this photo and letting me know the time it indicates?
12:06
